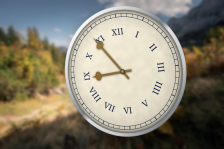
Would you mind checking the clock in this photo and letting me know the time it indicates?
8:54
